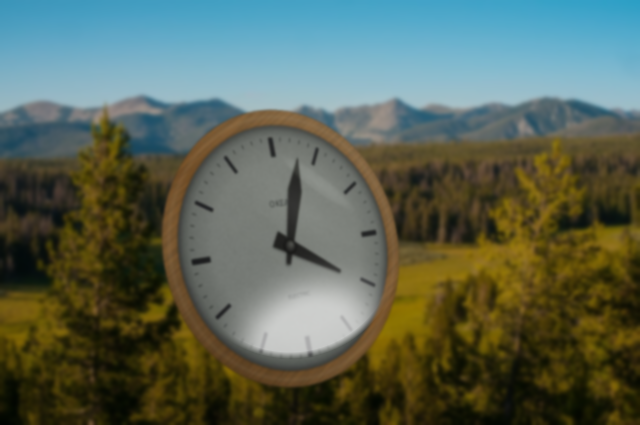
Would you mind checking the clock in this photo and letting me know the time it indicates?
4:03
